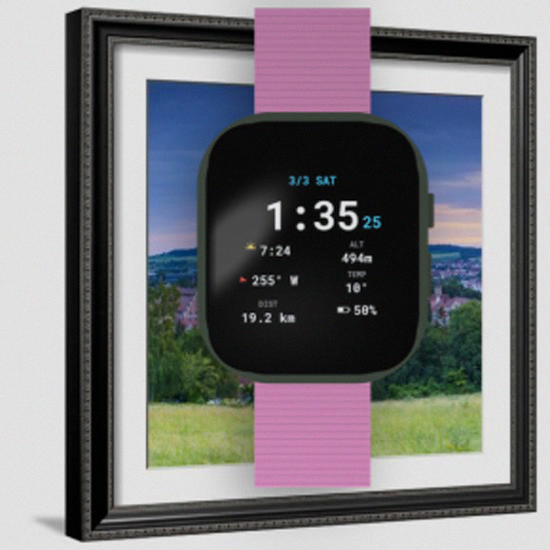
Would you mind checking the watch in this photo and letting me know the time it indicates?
1:35:25
